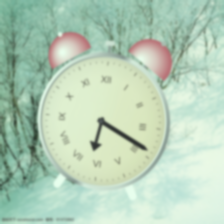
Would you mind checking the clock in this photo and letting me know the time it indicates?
6:19
